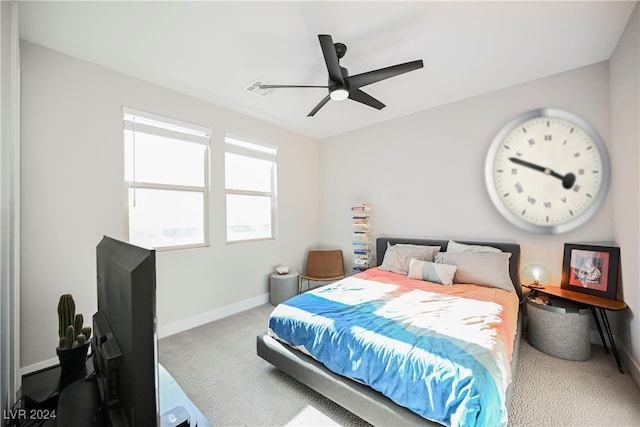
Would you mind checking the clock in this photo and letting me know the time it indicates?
3:48
